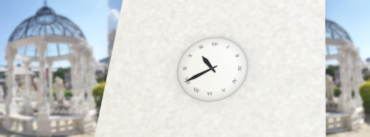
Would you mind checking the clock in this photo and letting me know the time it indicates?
10:40
